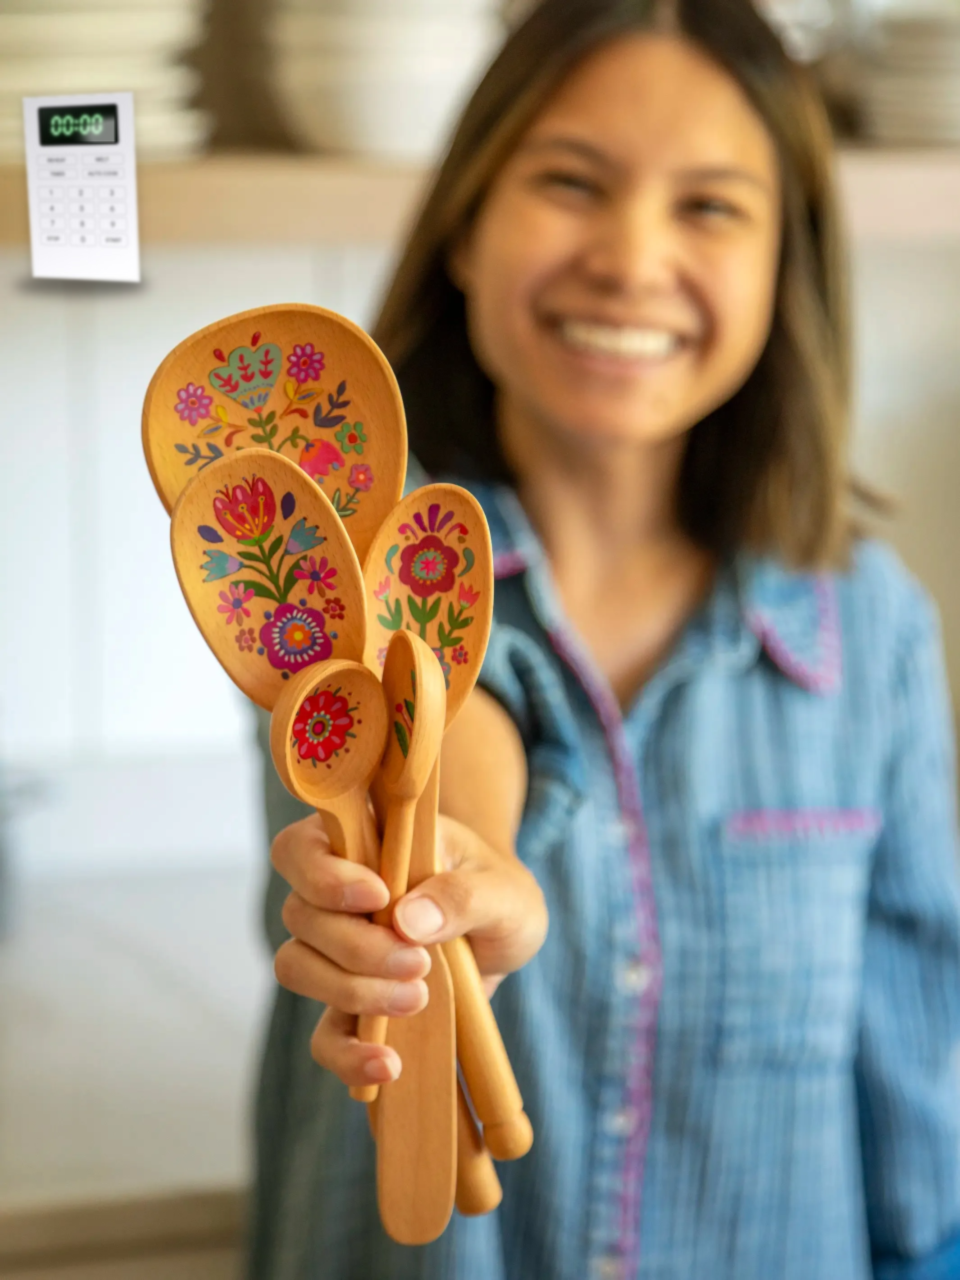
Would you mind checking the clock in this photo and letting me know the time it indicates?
0:00
